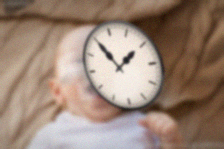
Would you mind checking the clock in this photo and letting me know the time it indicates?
1:55
